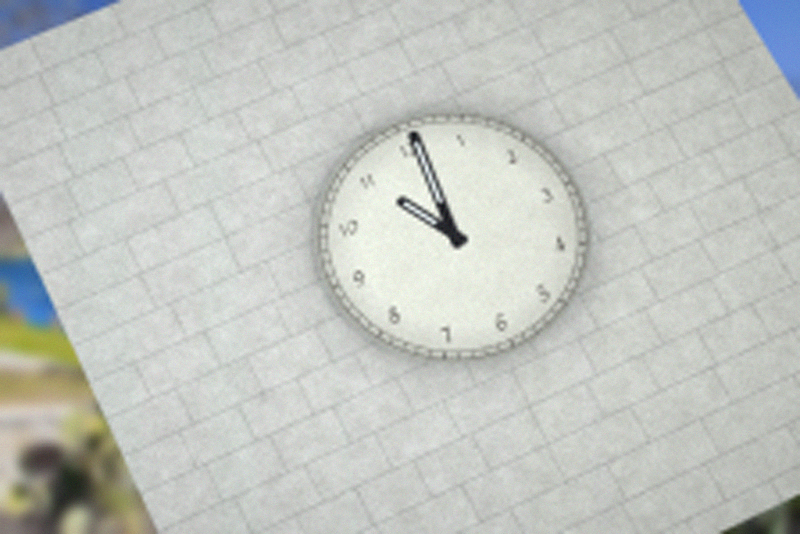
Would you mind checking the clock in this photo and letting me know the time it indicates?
11:01
